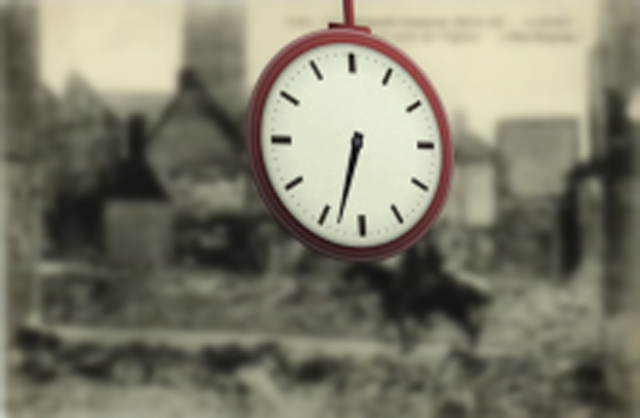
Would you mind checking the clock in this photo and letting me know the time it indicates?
6:33
